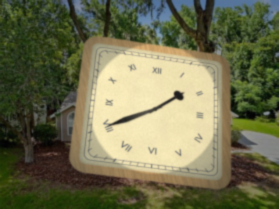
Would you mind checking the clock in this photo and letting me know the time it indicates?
1:40
